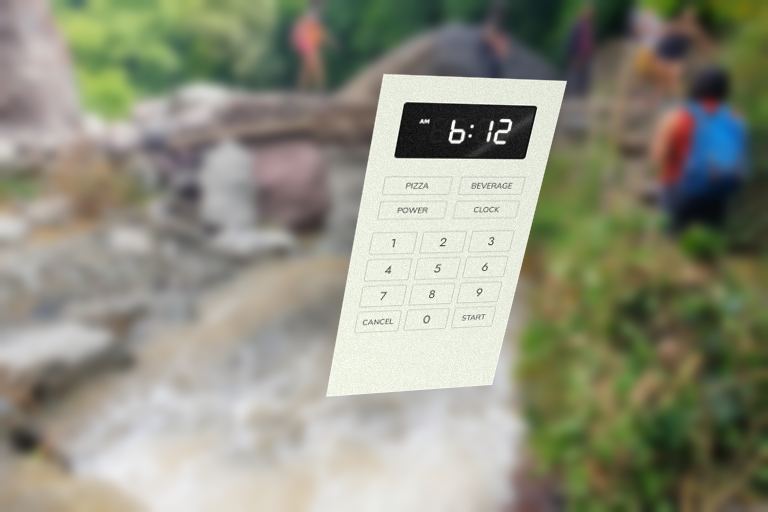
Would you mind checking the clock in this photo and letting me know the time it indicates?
6:12
